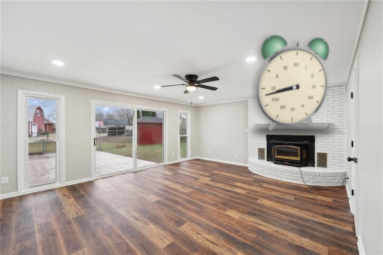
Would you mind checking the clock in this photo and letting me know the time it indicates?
8:43
